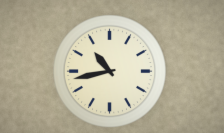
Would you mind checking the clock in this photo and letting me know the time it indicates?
10:43
